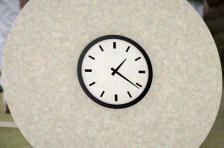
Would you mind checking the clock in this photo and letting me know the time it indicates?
1:21
